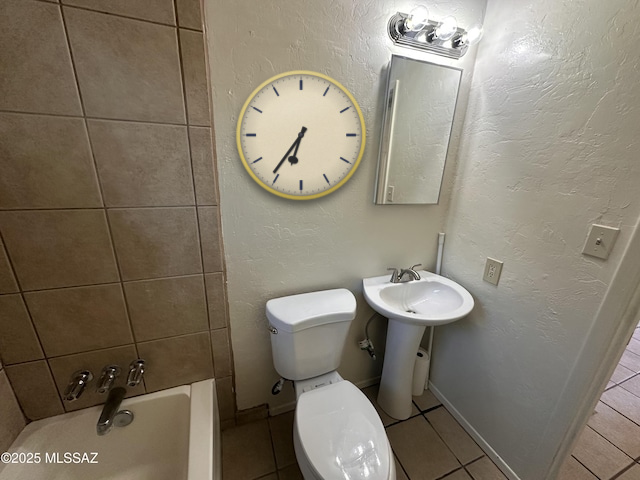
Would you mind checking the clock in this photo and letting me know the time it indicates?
6:36
